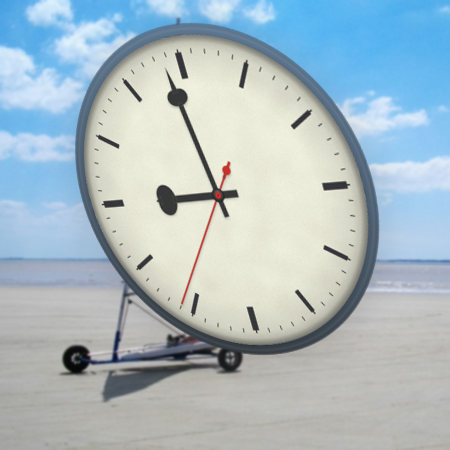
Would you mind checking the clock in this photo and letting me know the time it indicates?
8:58:36
